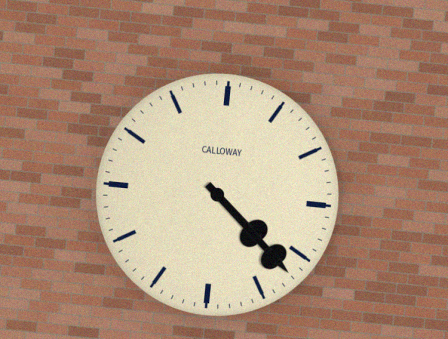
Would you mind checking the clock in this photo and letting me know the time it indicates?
4:22
